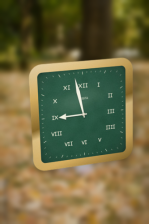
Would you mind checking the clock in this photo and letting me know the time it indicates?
8:58
